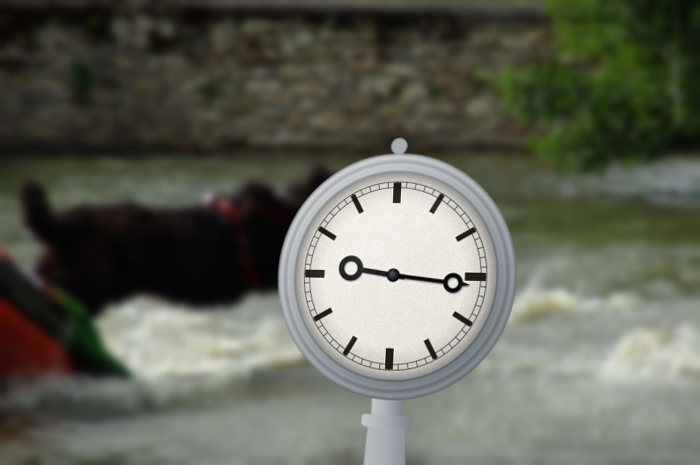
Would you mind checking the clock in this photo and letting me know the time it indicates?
9:16
